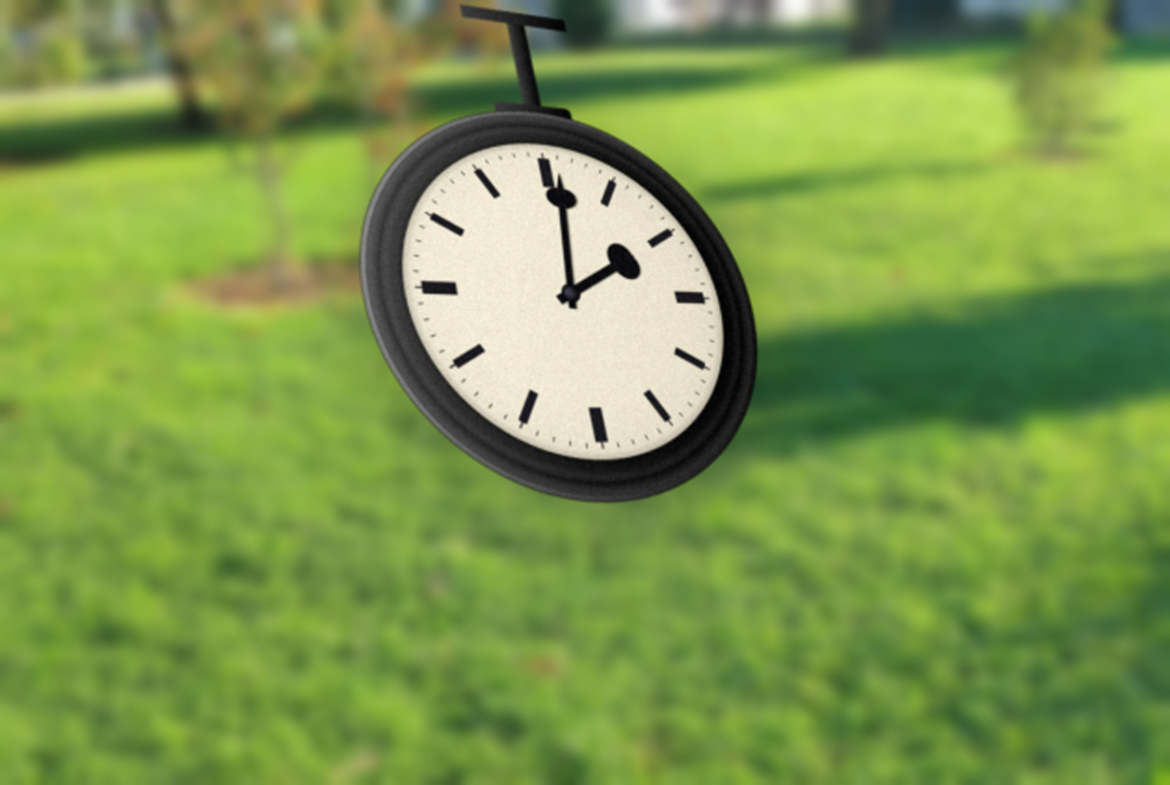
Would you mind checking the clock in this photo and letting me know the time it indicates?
2:01
